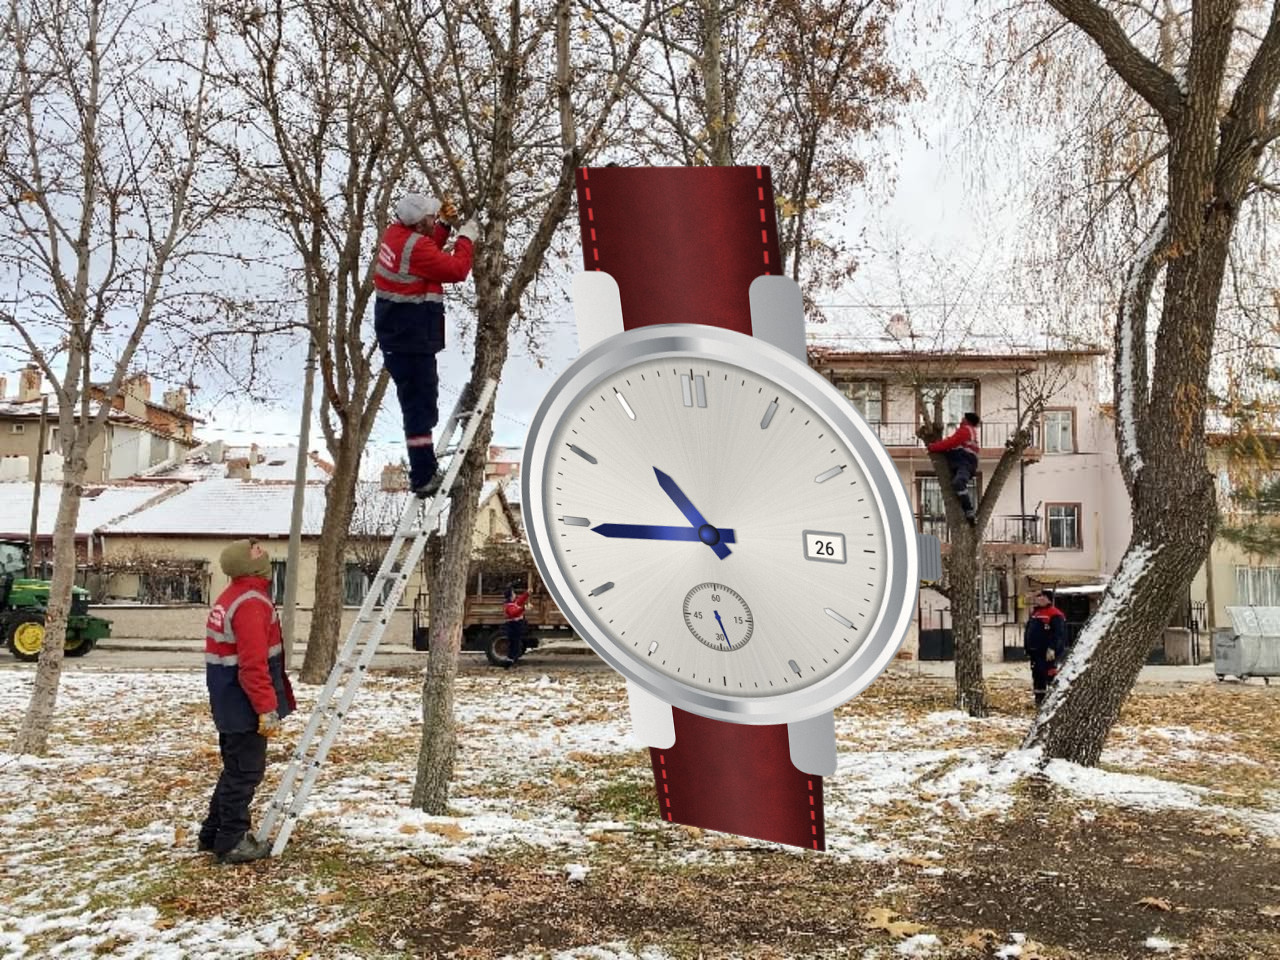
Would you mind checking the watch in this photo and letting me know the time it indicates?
10:44:27
